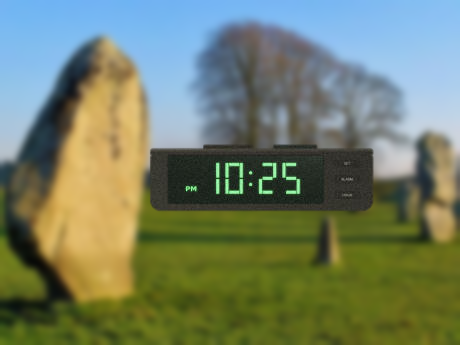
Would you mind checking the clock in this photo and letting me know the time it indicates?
10:25
